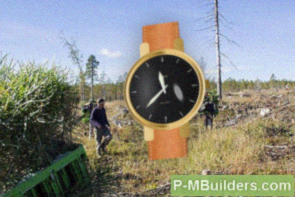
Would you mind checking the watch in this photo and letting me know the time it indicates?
11:38
